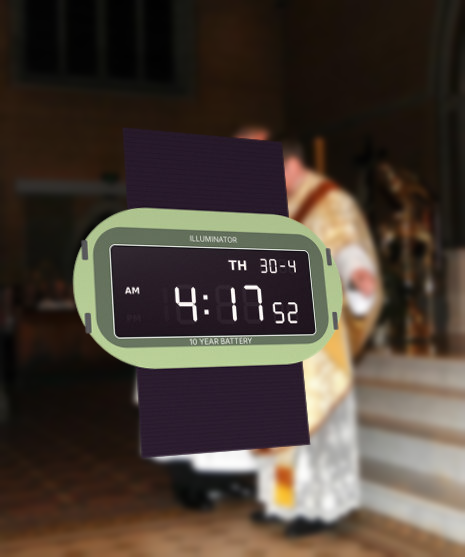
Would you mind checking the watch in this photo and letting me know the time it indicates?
4:17:52
